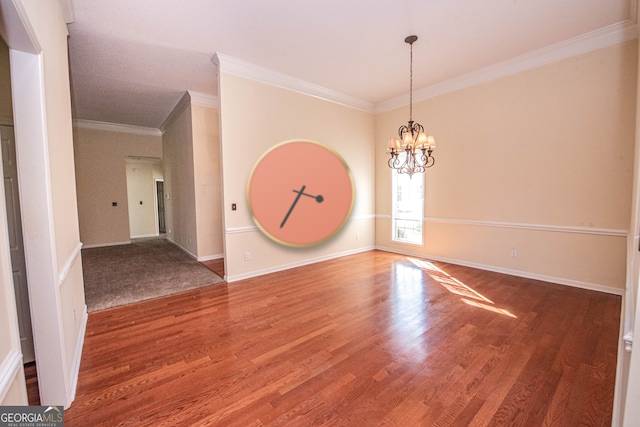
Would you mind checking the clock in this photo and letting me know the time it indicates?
3:35
